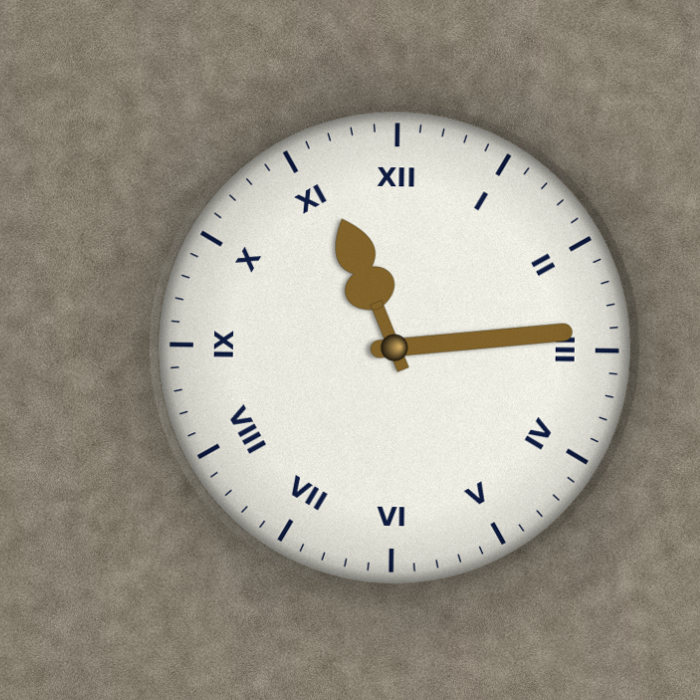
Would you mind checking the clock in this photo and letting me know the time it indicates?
11:14
